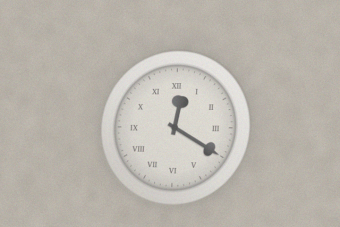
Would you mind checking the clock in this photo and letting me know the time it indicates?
12:20
